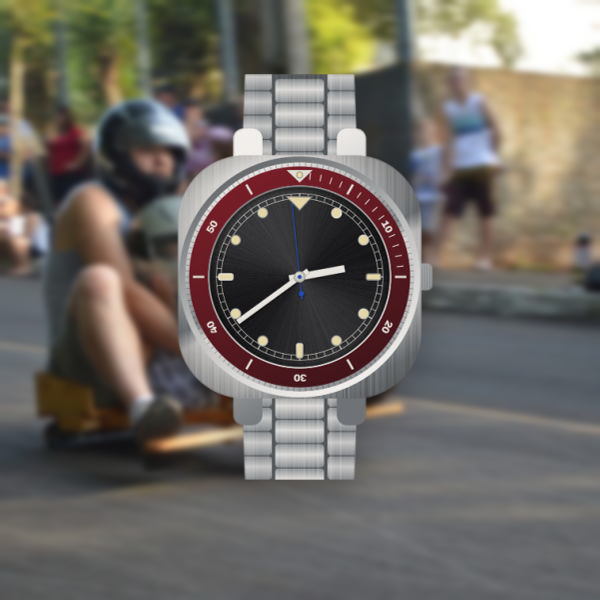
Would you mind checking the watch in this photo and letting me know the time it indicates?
2:38:59
